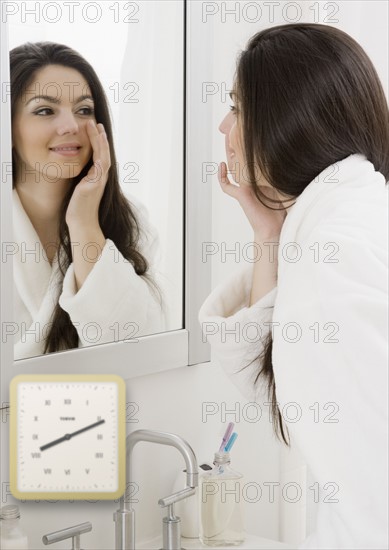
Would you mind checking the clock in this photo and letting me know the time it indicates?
8:11
